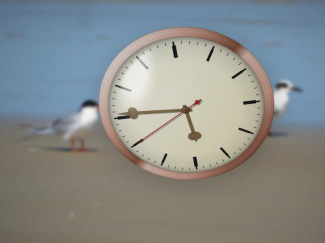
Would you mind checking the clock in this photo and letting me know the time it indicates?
5:45:40
